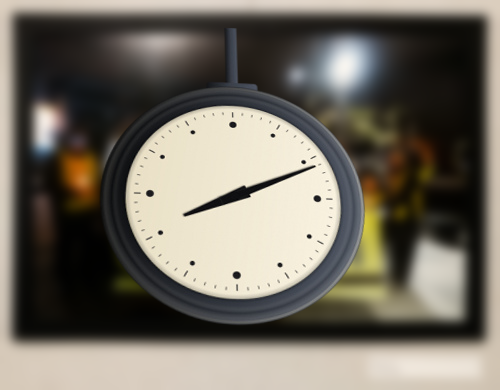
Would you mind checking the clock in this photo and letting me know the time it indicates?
8:11
